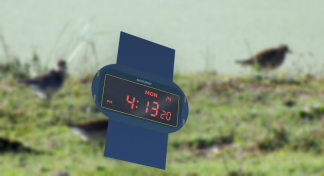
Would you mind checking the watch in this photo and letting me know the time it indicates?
4:13:20
